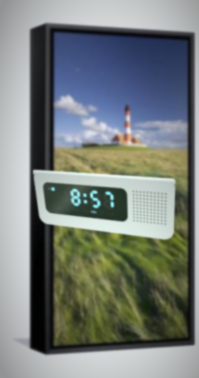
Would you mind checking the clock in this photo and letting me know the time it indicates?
8:57
